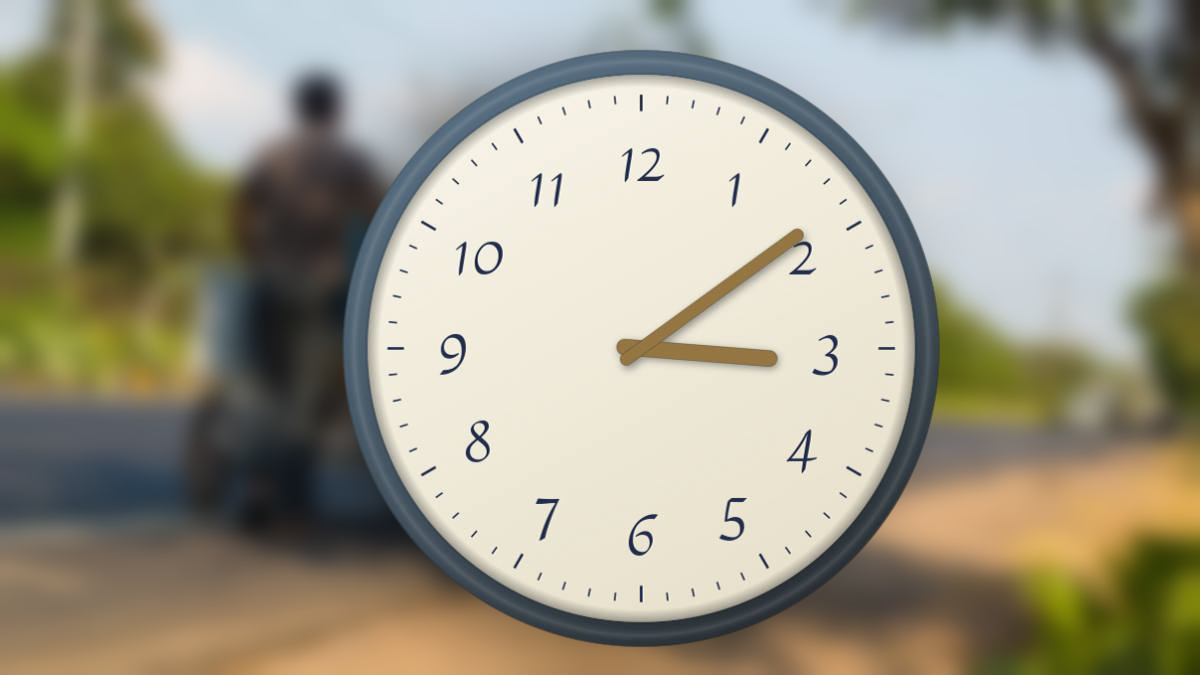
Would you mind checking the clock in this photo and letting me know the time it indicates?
3:09
